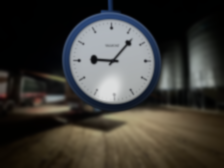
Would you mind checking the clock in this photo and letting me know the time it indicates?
9:07
